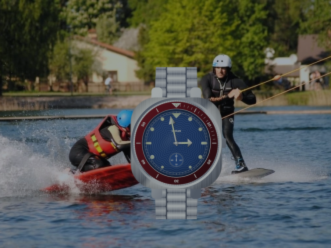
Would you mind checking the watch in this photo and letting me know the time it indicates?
2:58
